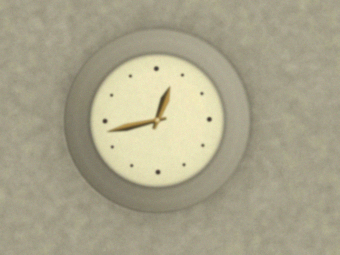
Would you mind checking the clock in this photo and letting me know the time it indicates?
12:43
